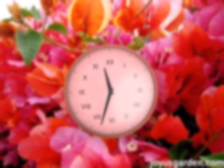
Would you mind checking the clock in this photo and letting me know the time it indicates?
11:33
